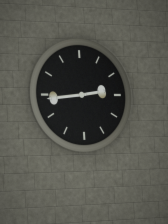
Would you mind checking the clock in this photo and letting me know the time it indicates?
2:44
